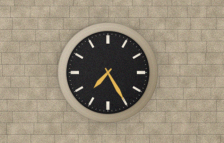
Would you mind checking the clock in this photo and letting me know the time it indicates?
7:25
